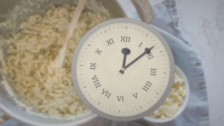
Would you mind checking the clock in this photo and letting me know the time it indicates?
12:08
